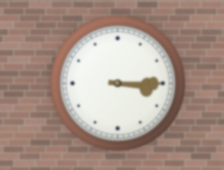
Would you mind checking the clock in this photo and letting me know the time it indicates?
3:15
